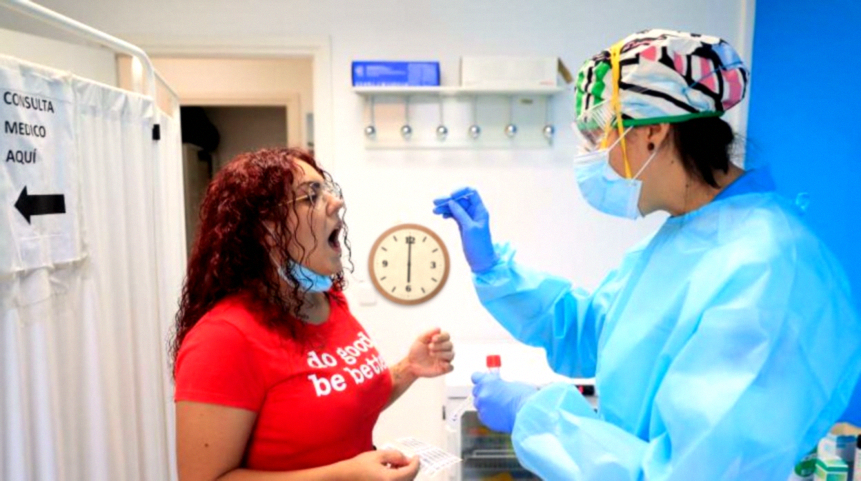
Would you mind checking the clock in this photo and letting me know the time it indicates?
6:00
